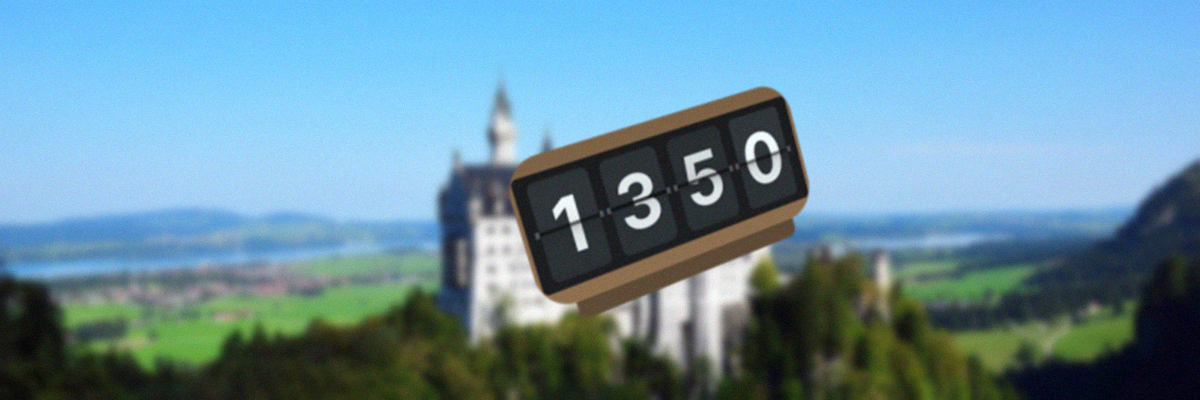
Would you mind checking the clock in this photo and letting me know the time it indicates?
13:50
